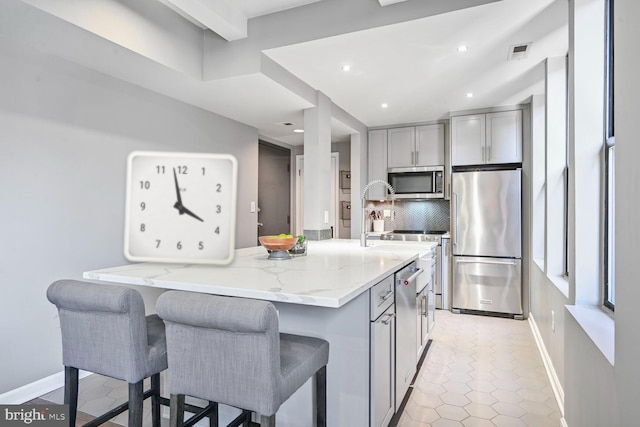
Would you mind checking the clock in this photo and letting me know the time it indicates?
3:58
